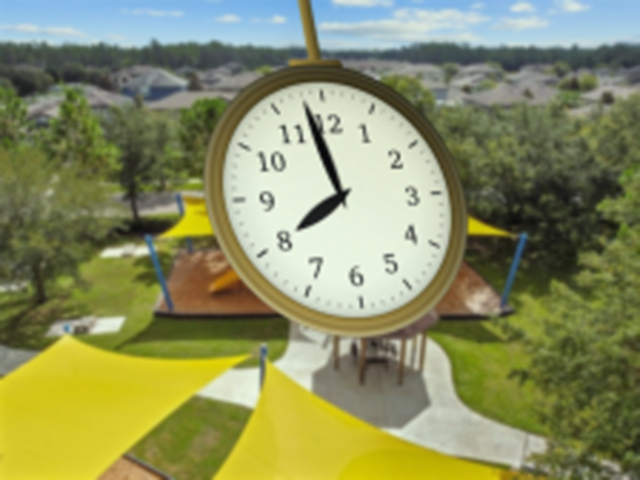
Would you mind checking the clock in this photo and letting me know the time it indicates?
7:58
